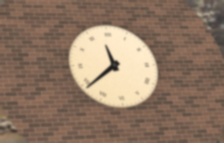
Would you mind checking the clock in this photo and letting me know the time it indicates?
11:39
